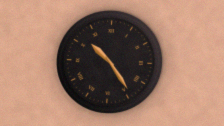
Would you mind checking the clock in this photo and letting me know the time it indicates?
10:24
